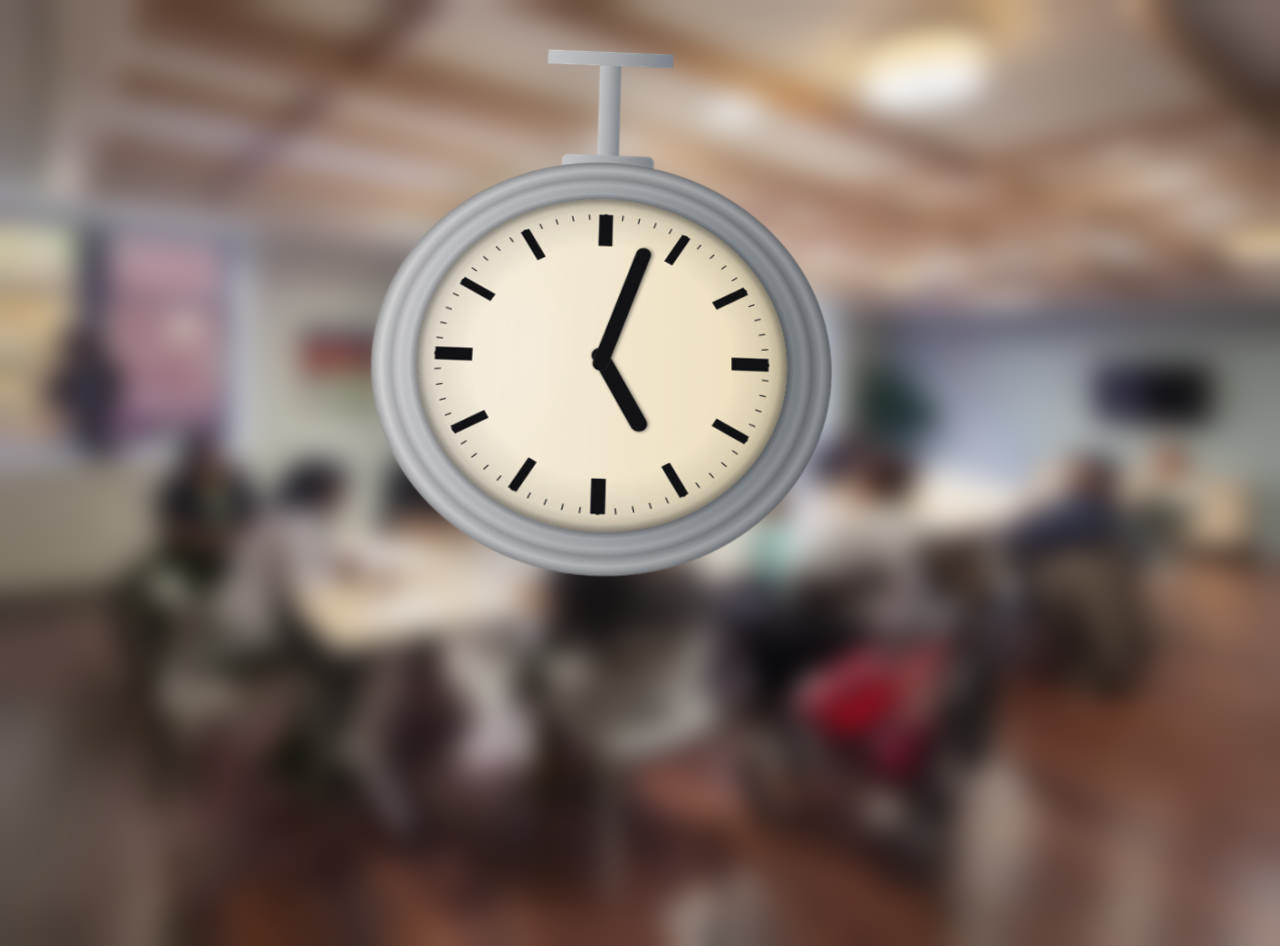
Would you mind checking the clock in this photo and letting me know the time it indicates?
5:03
